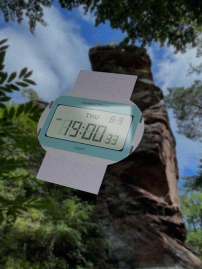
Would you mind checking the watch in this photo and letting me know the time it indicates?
19:00:33
